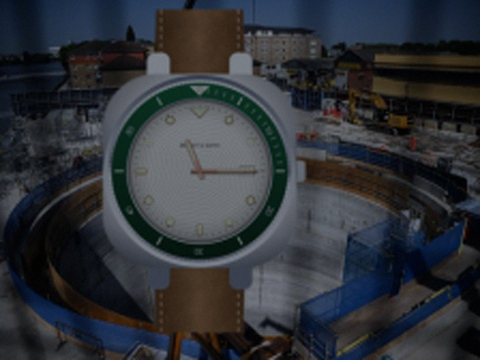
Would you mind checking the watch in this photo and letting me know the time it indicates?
11:15
